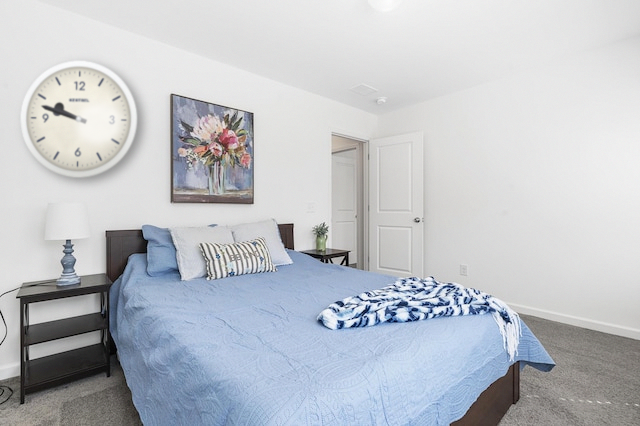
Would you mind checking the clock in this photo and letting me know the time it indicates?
9:48
